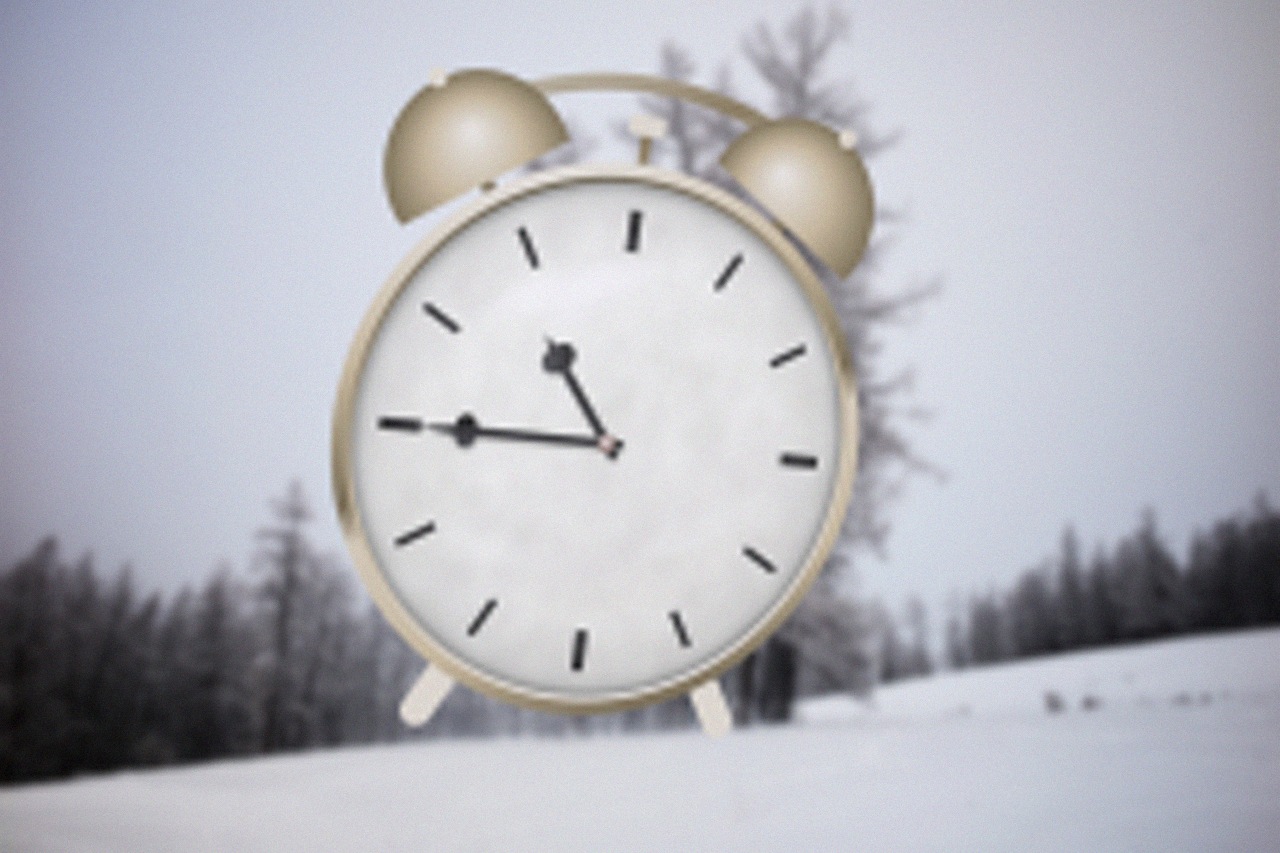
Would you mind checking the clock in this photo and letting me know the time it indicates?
10:45
